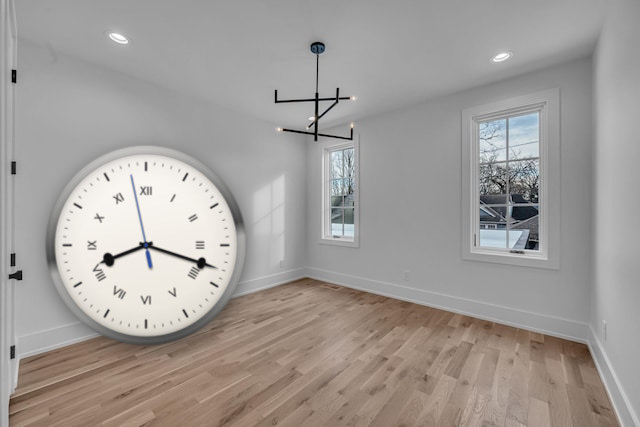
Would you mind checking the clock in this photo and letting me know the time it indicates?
8:17:58
